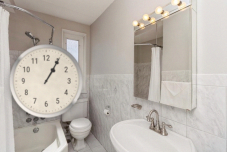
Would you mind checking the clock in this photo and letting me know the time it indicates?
1:05
